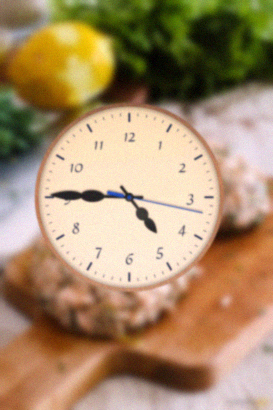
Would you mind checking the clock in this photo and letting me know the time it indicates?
4:45:17
